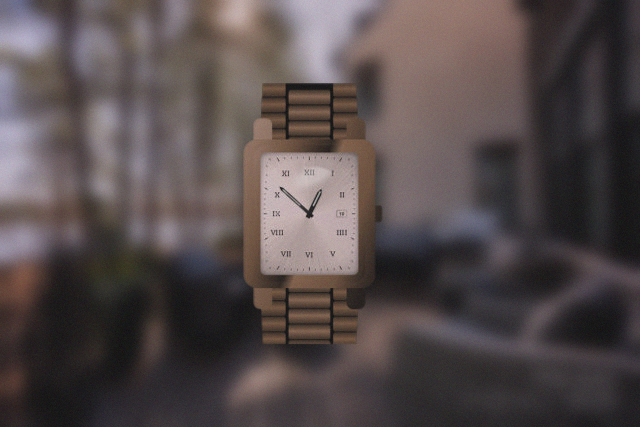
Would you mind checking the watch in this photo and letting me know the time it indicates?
12:52
